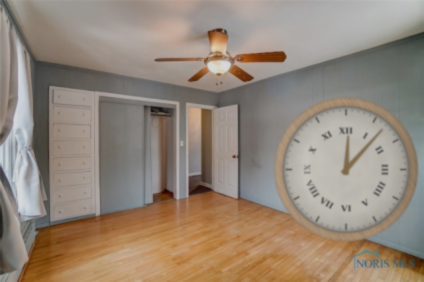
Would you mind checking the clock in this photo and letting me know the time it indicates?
12:07
